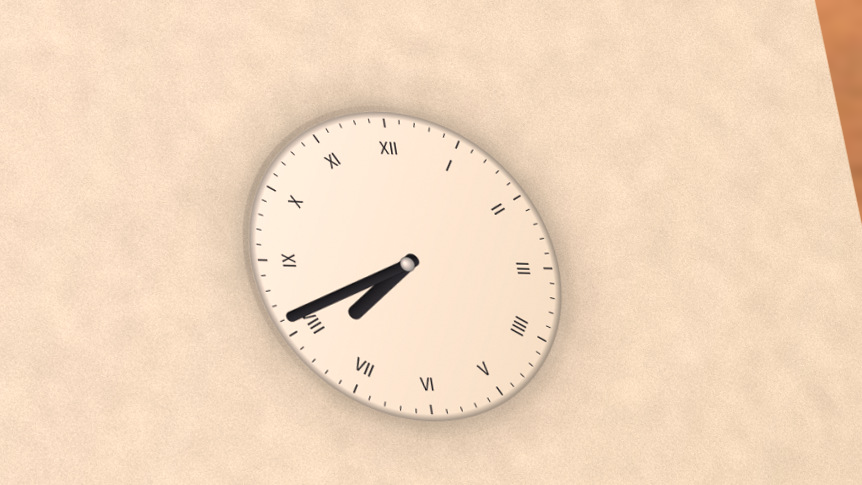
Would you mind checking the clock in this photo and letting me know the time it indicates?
7:41
